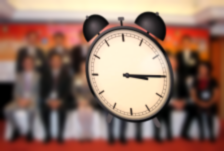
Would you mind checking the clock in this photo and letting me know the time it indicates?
3:15
